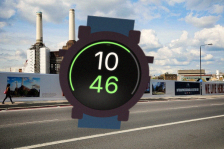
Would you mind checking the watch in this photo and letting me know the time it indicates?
10:46
